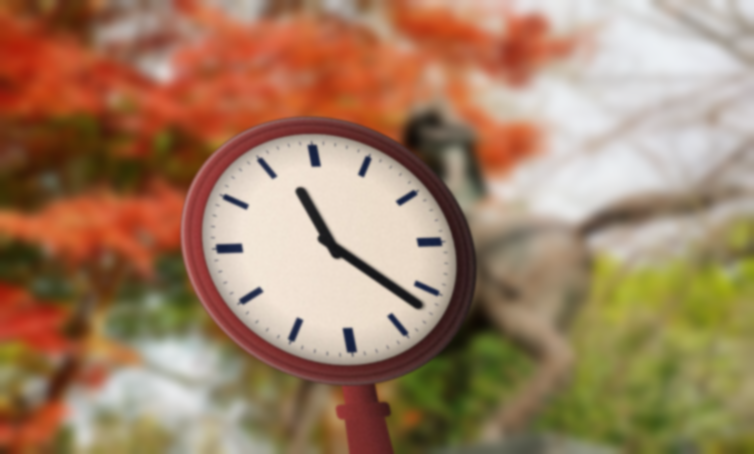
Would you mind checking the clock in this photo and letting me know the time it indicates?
11:22
